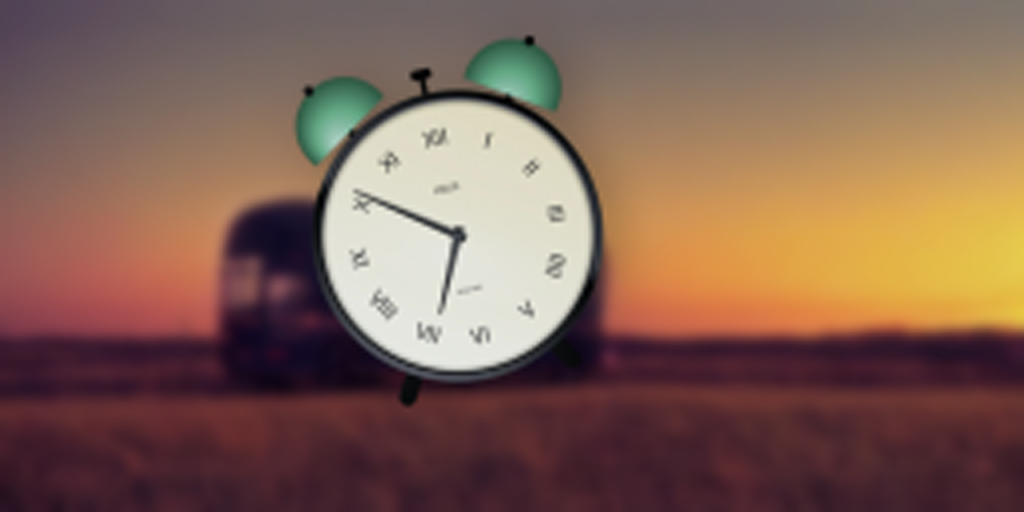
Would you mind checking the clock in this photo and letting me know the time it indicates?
6:51
